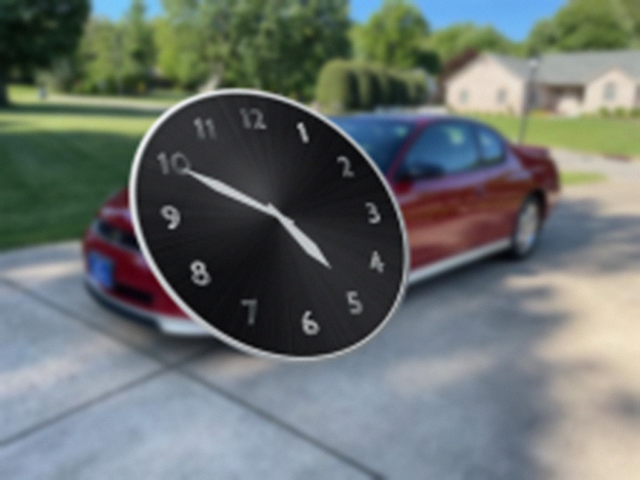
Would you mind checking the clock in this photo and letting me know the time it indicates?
4:50
